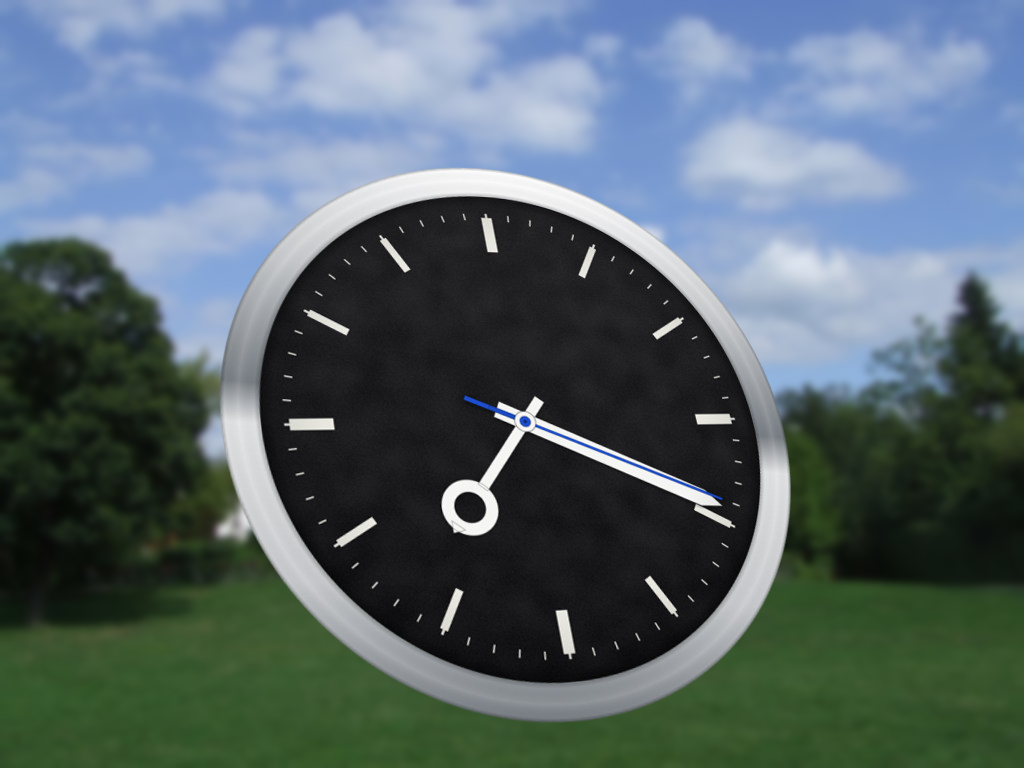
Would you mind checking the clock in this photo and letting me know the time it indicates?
7:19:19
